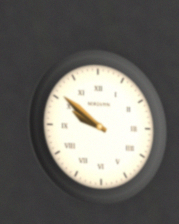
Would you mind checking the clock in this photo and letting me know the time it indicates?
9:51
